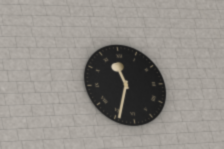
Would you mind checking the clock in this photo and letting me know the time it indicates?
11:34
